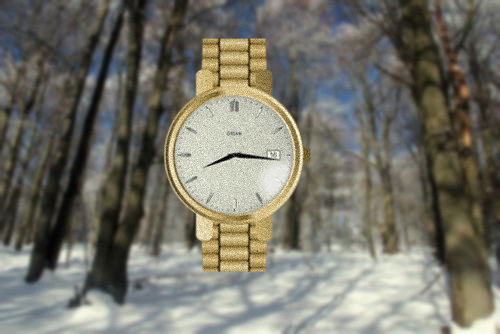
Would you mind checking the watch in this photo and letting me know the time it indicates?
8:16
